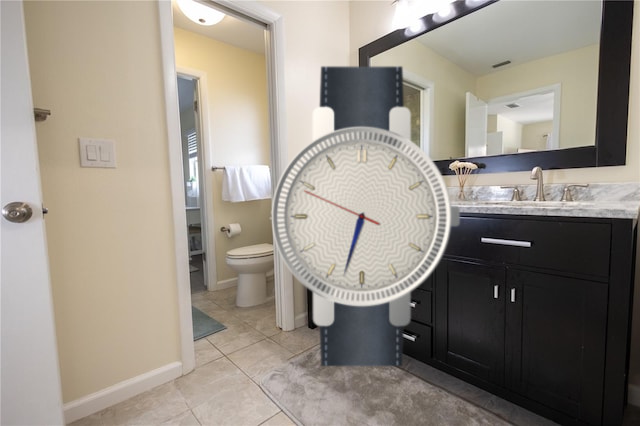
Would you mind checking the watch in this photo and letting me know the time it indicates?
6:32:49
